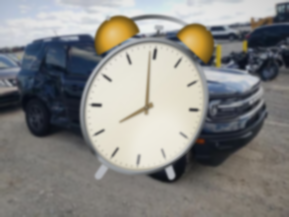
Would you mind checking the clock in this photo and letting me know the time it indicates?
7:59
